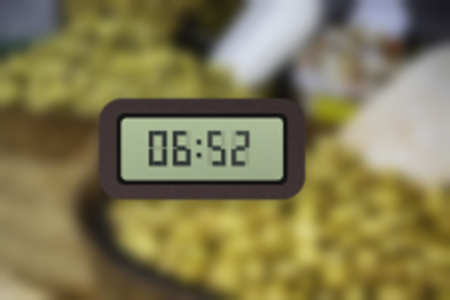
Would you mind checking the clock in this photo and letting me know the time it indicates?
6:52
